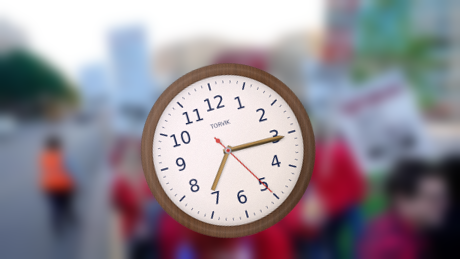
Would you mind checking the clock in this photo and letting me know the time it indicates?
7:15:25
